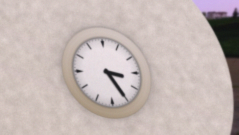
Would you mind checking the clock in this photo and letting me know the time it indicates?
3:25
